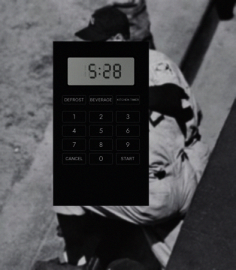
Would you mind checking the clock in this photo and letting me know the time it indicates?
5:28
